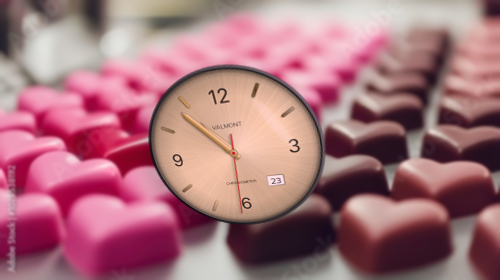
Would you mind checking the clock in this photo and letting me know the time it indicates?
10:53:31
